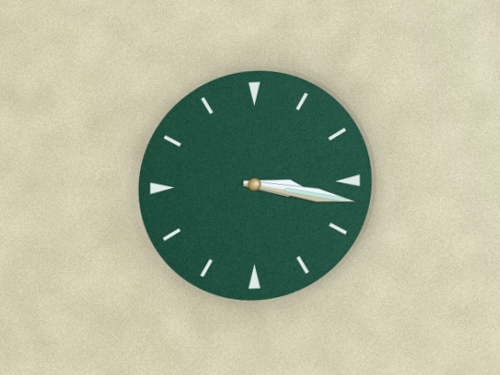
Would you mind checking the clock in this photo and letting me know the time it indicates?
3:17
